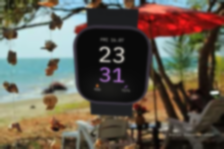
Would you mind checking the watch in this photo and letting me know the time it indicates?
23:31
